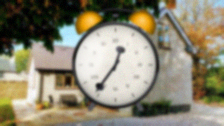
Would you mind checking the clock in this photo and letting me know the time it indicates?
12:36
